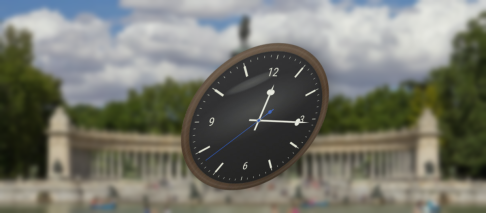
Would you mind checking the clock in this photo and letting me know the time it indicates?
12:15:38
